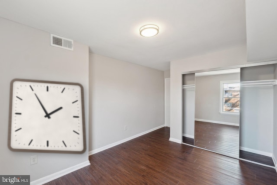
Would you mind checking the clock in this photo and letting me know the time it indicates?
1:55
